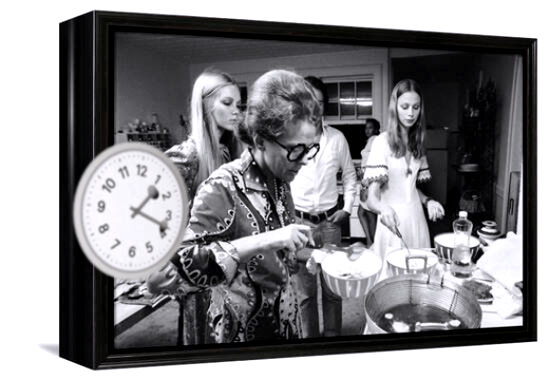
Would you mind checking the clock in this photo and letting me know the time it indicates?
1:18
